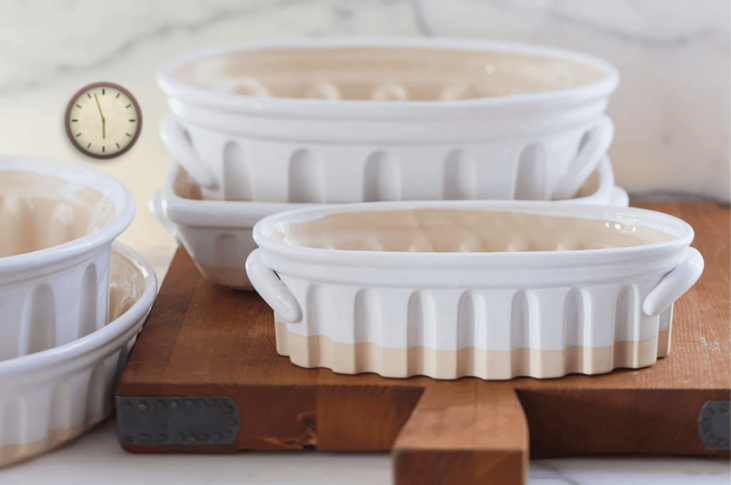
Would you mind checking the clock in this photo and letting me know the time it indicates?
5:57
